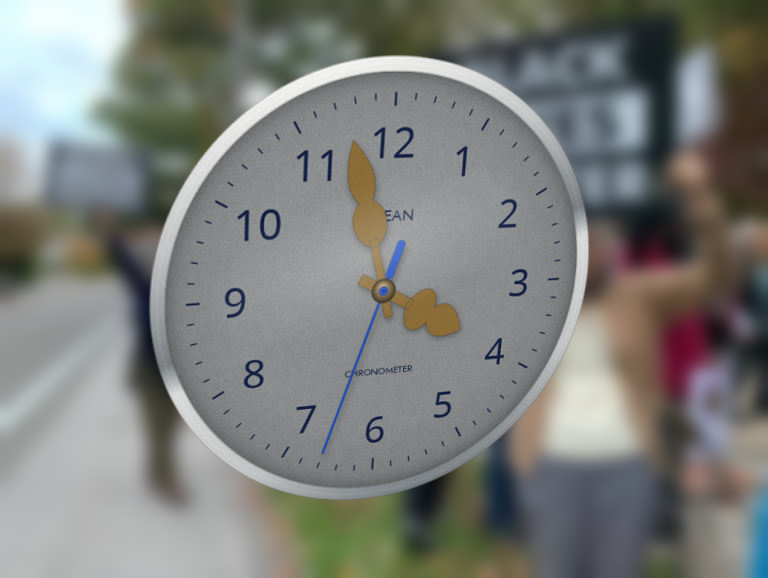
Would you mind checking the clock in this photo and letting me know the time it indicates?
3:57:33
